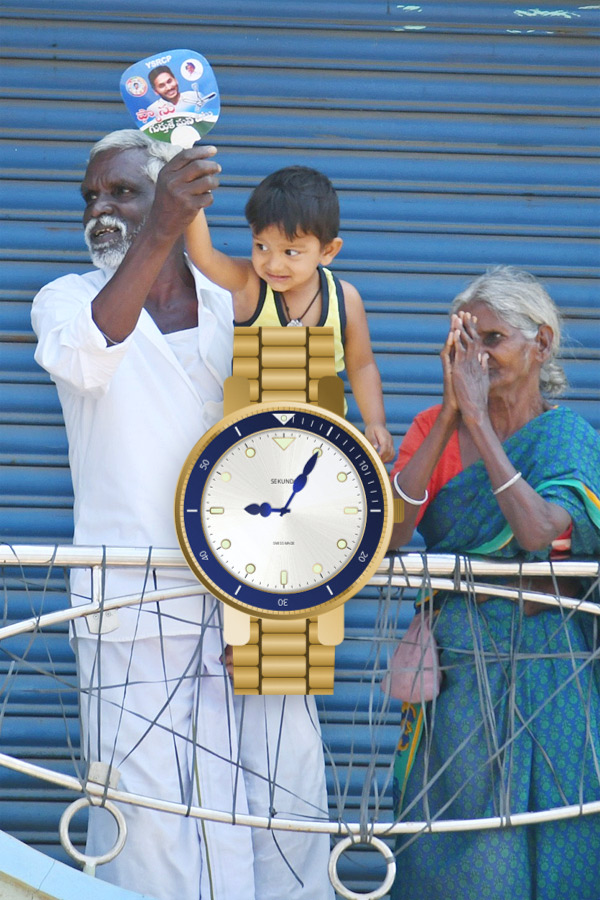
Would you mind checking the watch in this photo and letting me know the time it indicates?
9:05
